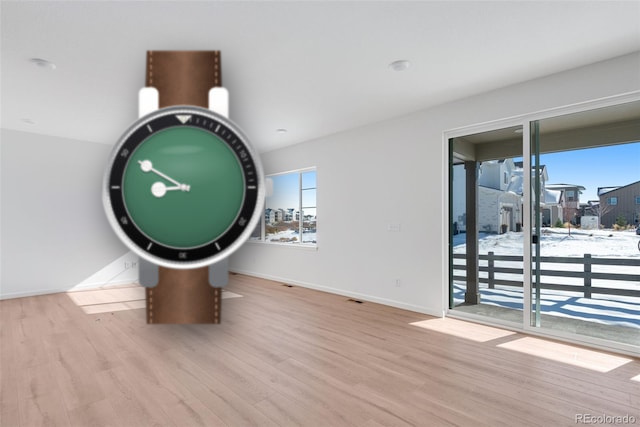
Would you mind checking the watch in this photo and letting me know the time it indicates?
8:50
